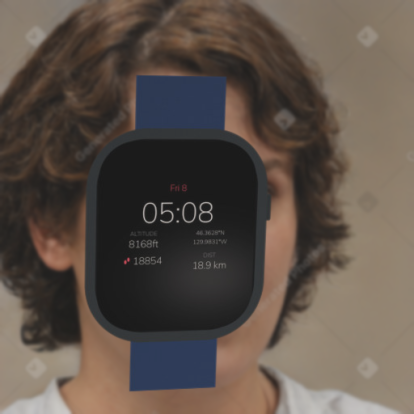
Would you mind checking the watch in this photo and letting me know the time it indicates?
5:08
